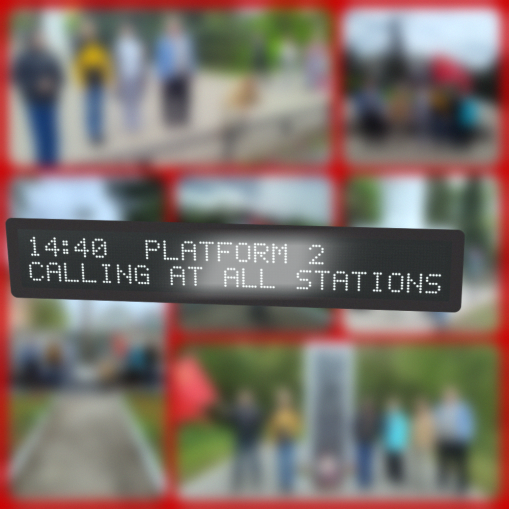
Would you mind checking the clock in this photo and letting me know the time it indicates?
14:40
